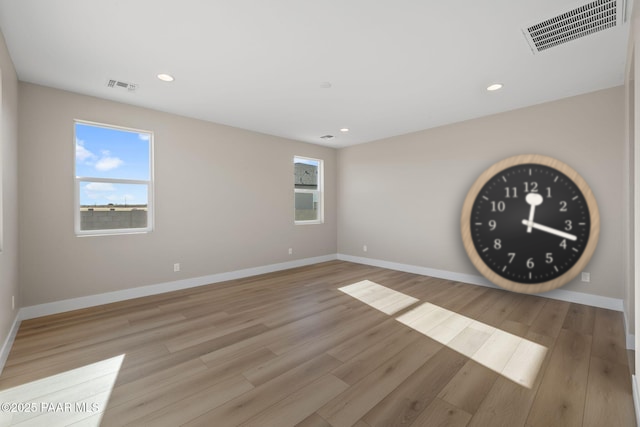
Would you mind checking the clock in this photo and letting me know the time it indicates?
12:18
